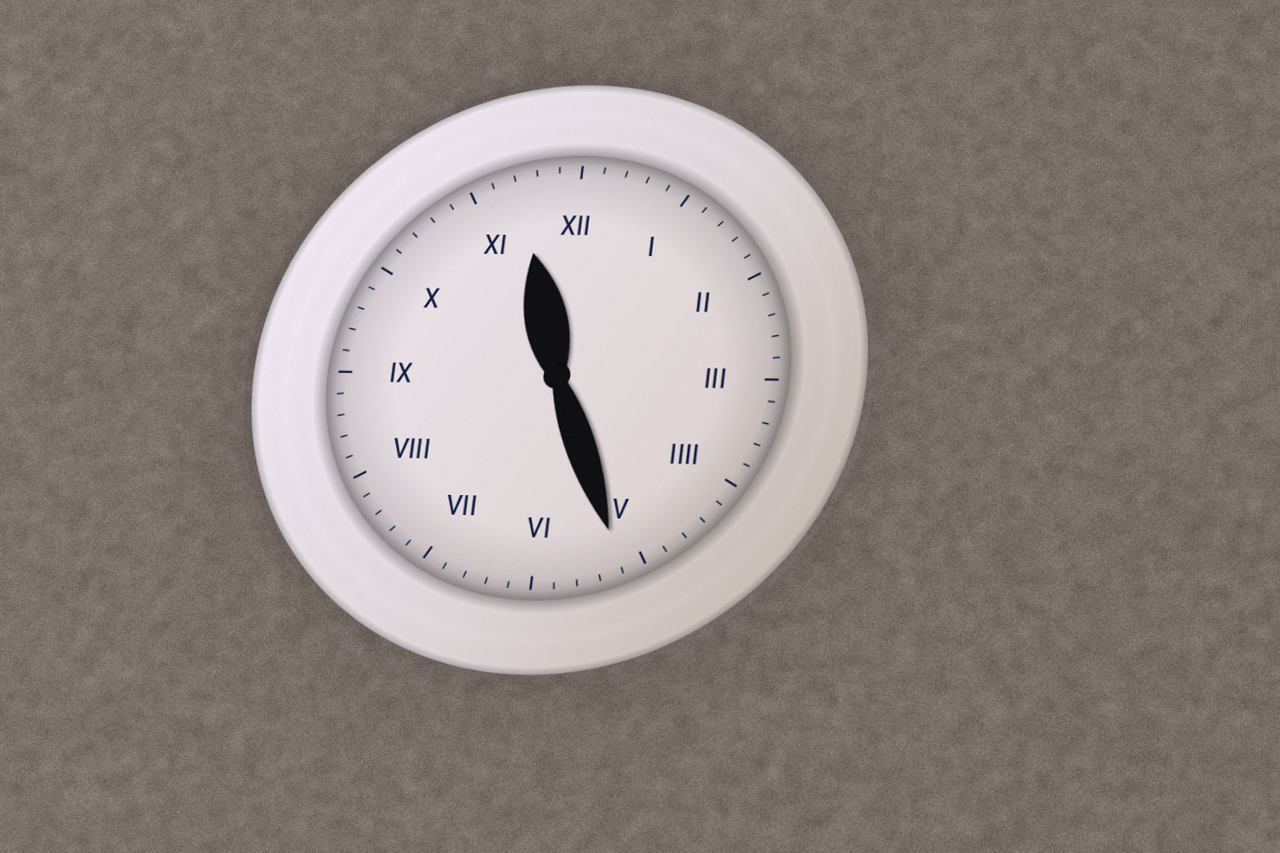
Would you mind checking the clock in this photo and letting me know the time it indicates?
11:26
